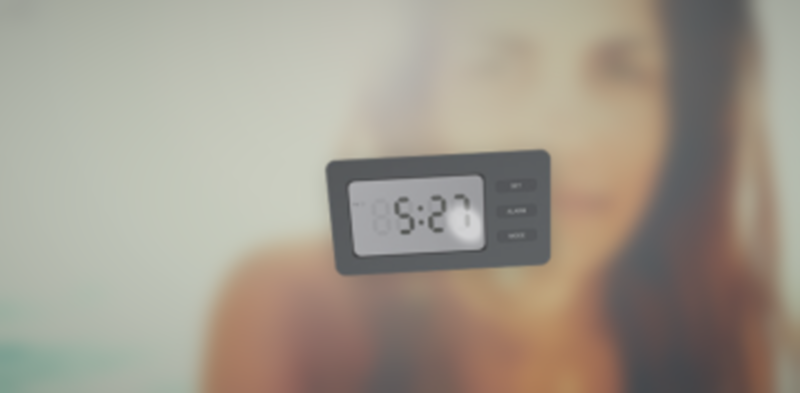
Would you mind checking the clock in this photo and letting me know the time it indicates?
5:27
